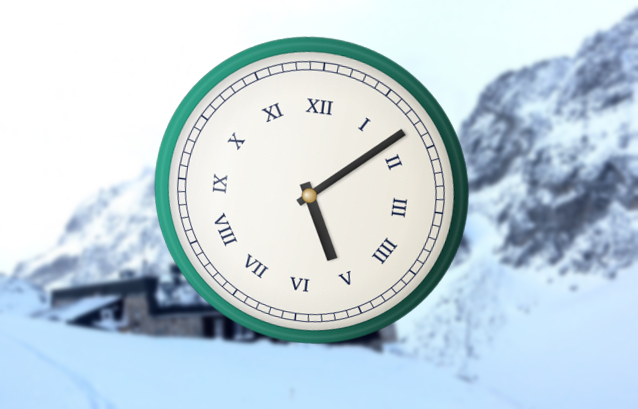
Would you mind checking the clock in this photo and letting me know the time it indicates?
5:08
